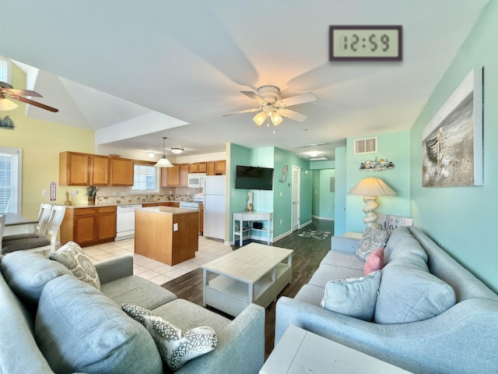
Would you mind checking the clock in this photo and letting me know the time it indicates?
12:59
